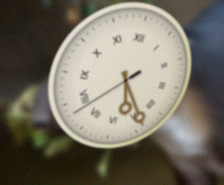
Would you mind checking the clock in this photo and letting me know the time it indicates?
5:23:38
